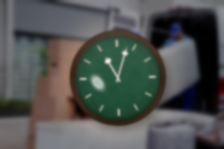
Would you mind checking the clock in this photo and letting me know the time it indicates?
11:03
